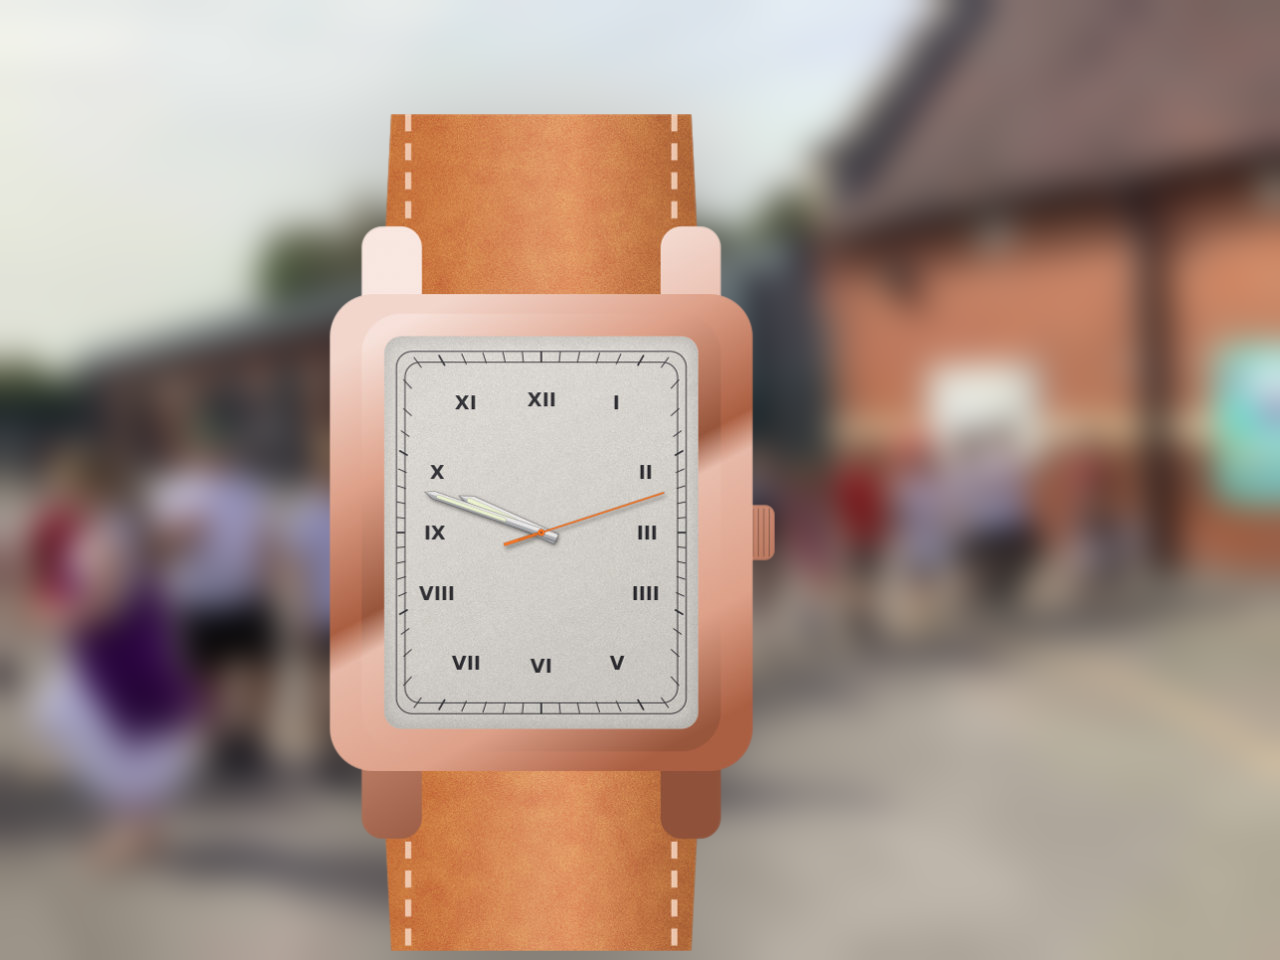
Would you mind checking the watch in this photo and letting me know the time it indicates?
9:48:12
